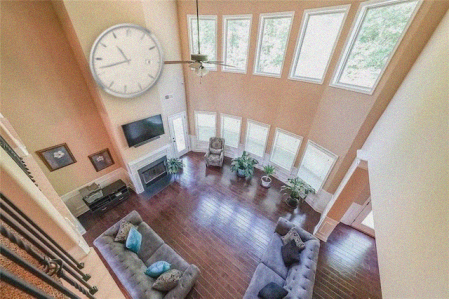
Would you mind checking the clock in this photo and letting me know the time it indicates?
10:42
